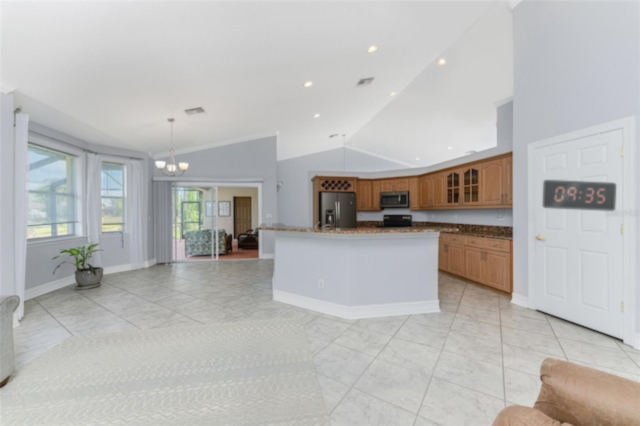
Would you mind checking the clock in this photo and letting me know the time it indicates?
9:35
